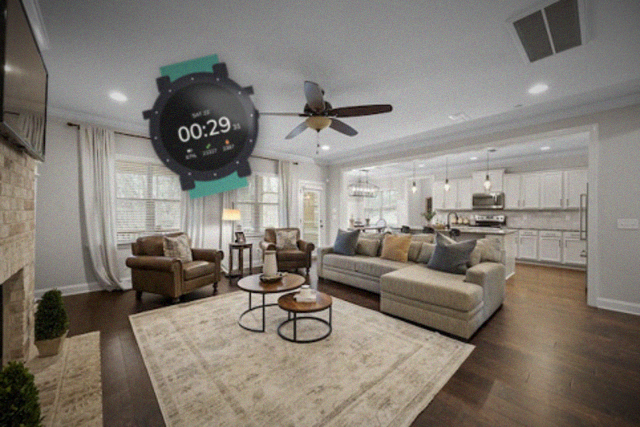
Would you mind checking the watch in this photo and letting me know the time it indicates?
0:29
